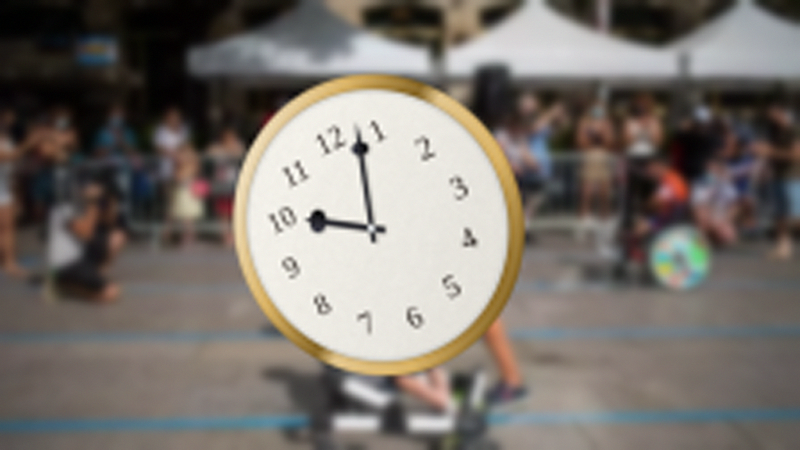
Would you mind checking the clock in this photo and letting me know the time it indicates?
10:03
